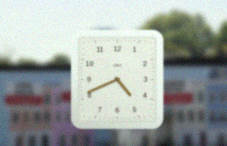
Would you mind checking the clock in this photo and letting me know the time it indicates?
4:41
